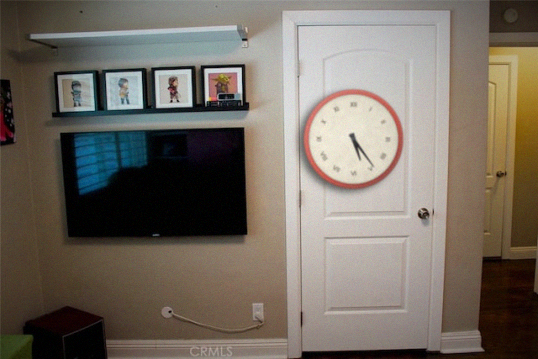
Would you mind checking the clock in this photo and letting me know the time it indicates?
5:24
